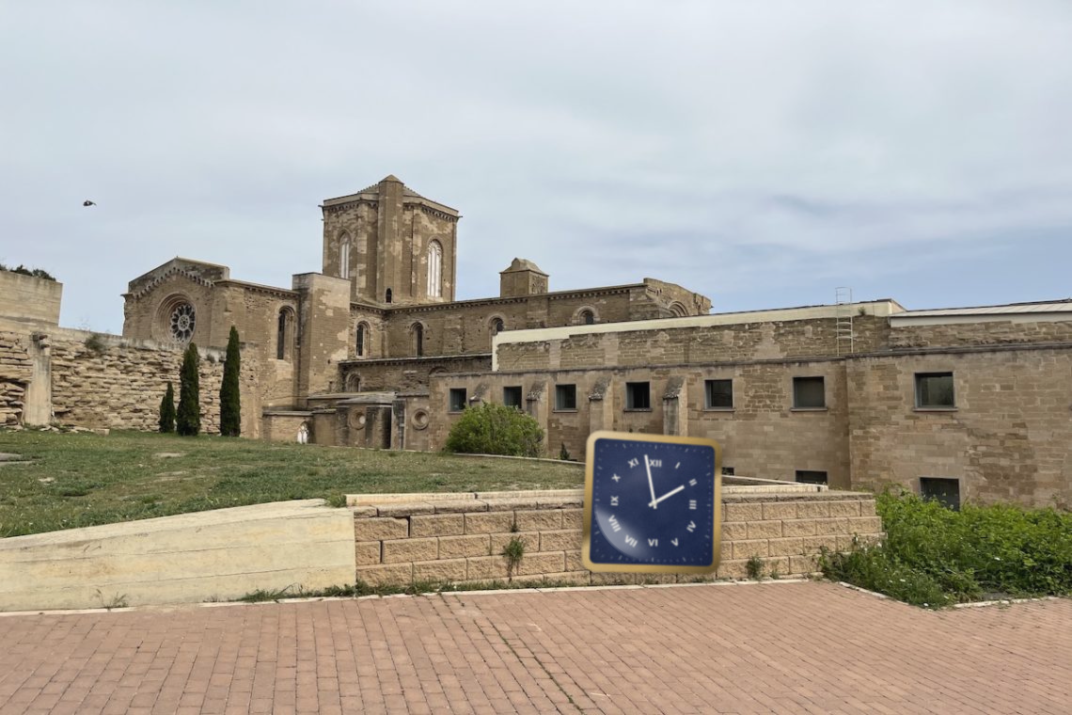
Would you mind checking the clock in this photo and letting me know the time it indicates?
1:58
